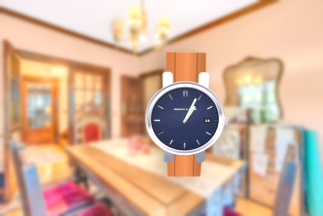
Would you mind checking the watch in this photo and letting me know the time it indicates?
1:04
